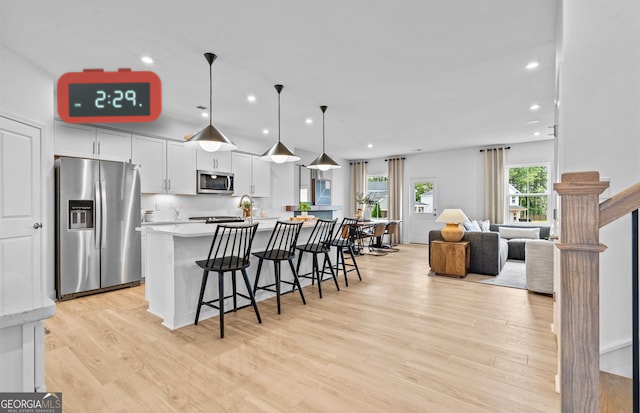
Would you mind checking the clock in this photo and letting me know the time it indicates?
2:29
